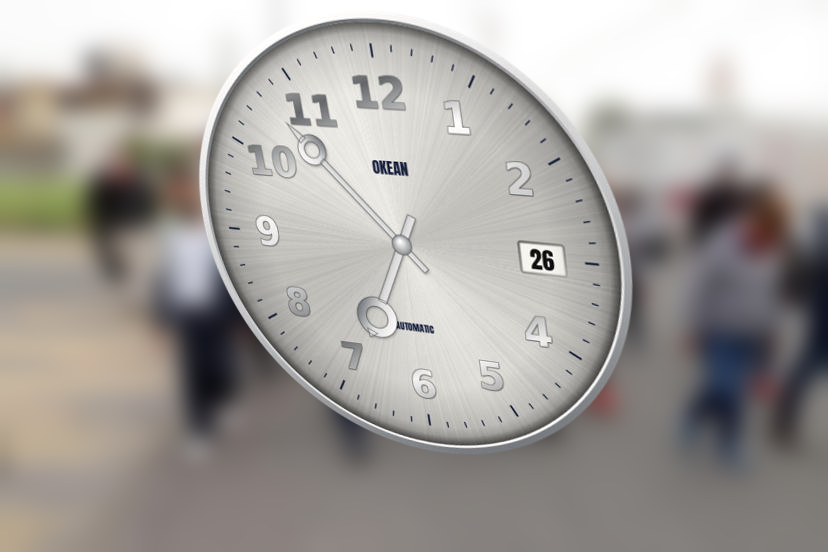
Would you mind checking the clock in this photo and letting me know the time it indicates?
6:53
